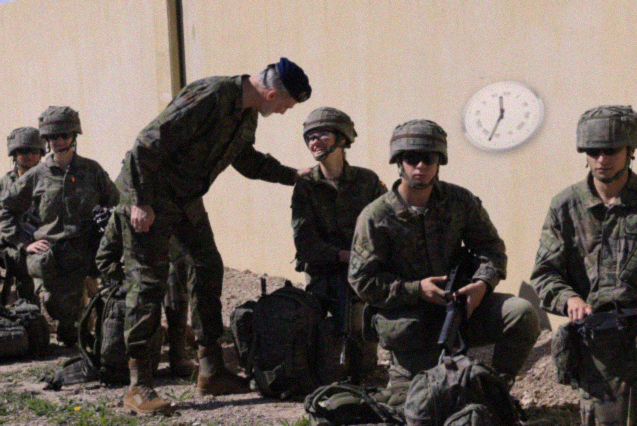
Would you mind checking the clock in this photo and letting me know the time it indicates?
11:32
